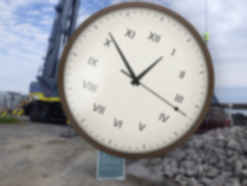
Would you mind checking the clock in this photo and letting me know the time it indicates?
12:51:17
